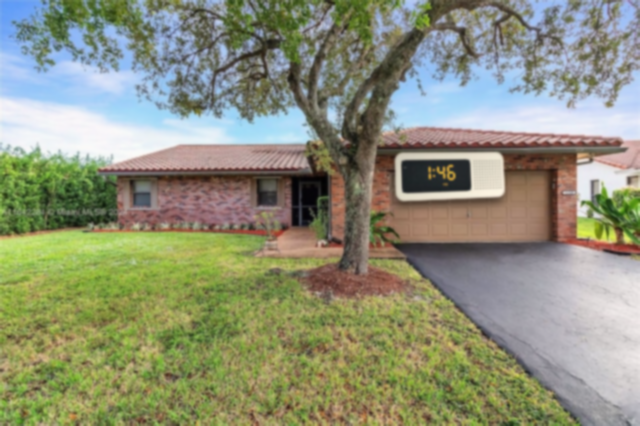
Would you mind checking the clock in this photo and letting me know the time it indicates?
1:46
